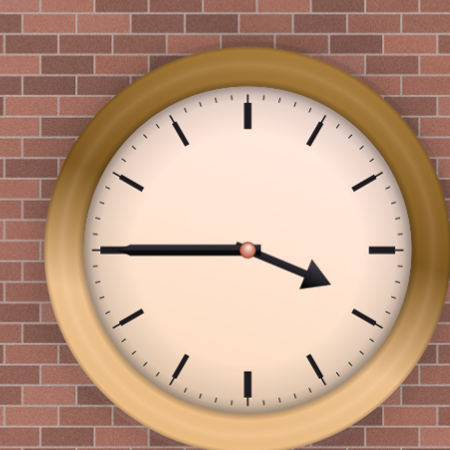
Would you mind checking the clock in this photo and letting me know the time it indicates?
3:45
